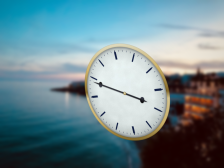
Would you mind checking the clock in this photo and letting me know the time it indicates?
3:49
